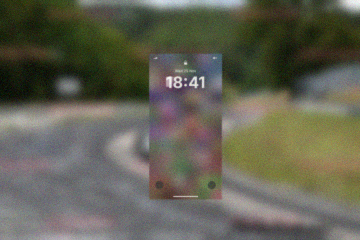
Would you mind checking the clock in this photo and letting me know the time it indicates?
18:41
